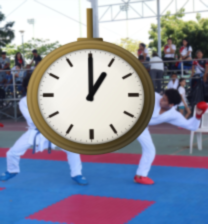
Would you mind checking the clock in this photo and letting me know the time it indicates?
1:00
